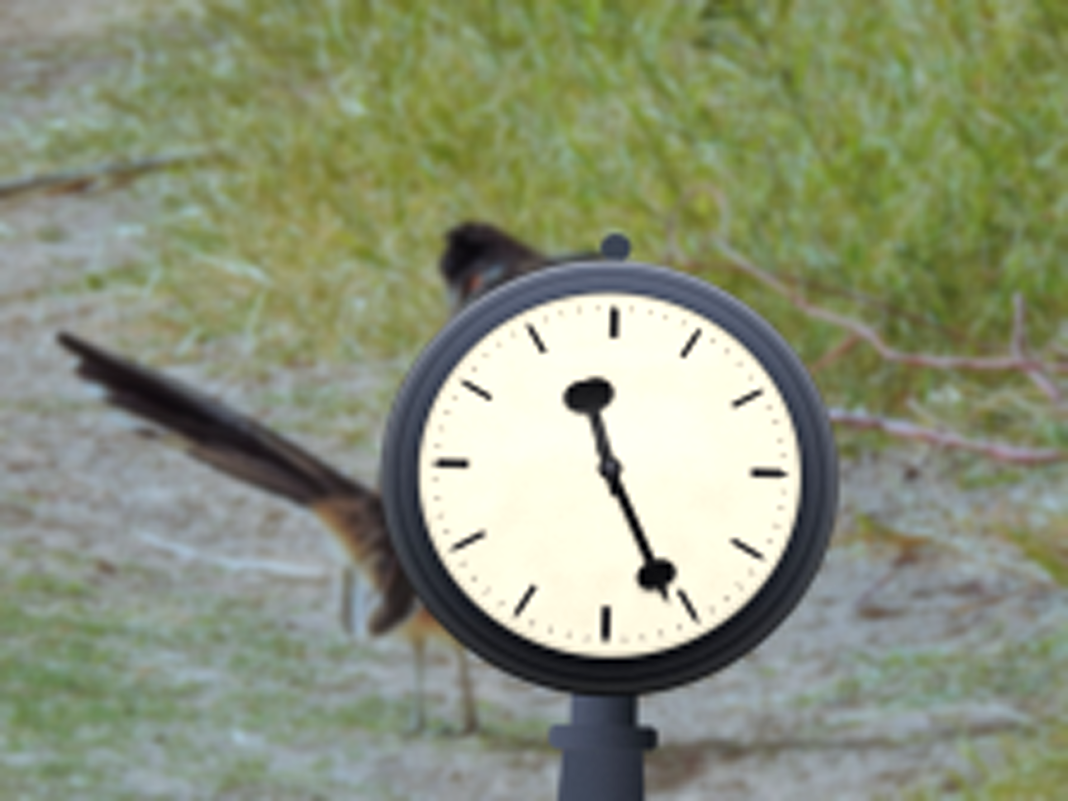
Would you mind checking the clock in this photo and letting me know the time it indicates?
11:26
